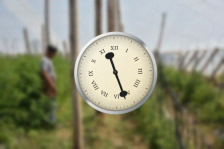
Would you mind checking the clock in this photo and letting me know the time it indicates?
11:27
